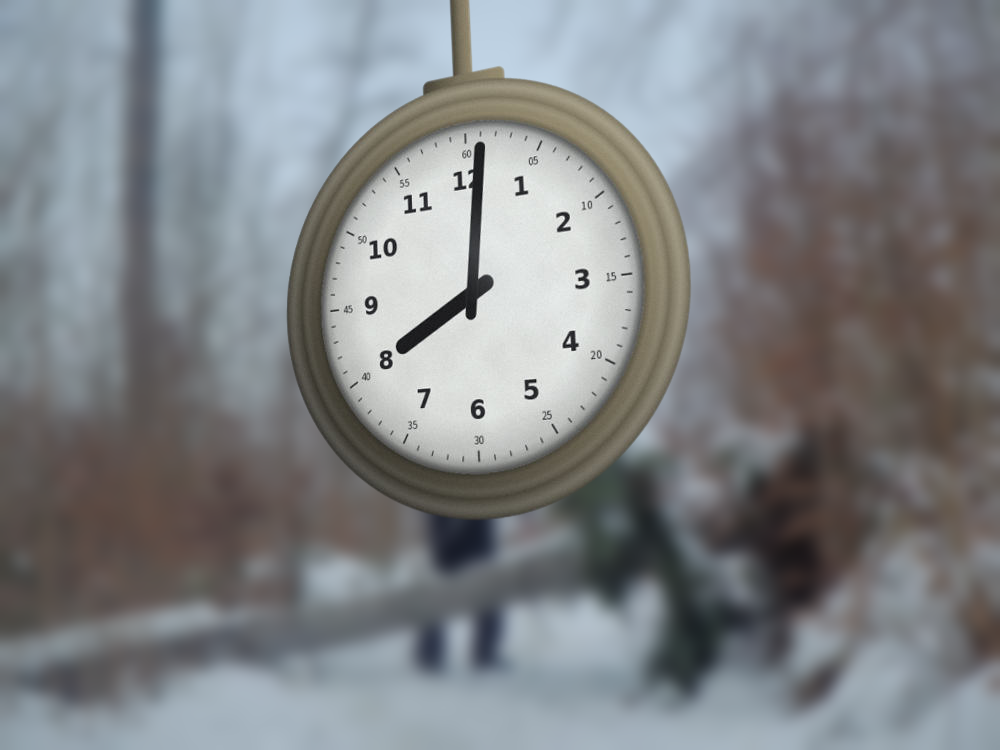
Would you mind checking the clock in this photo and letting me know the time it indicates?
8:01
